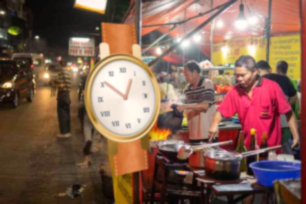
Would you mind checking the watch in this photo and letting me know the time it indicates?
12:51
